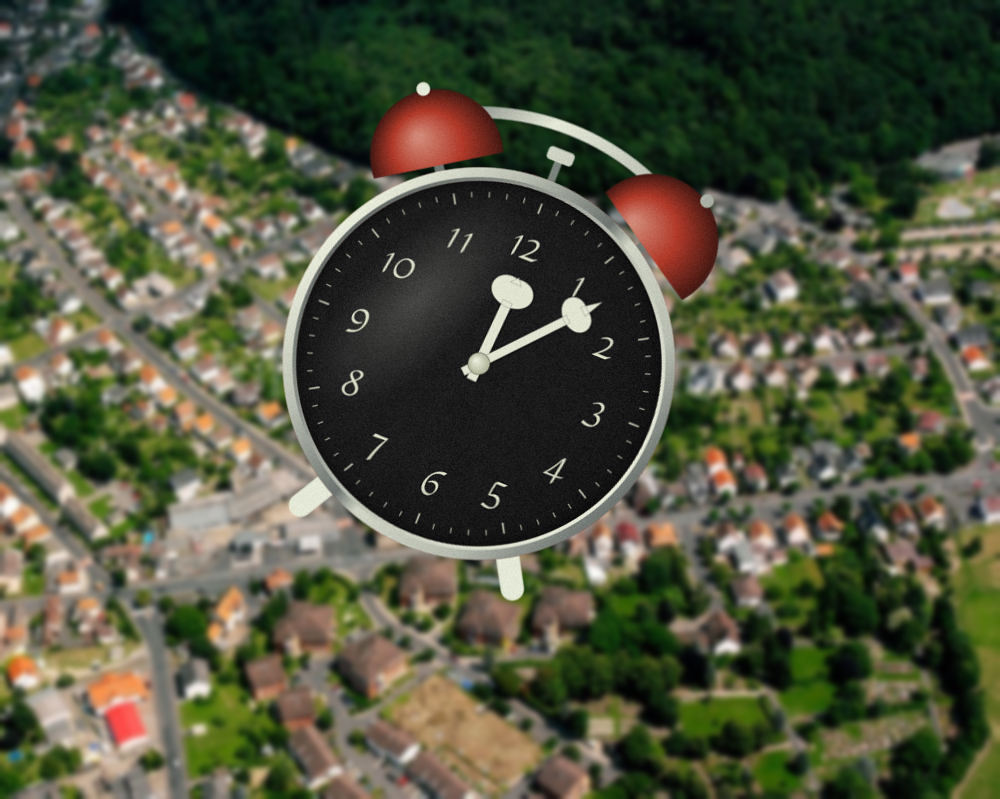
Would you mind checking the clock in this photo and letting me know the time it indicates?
12:07
